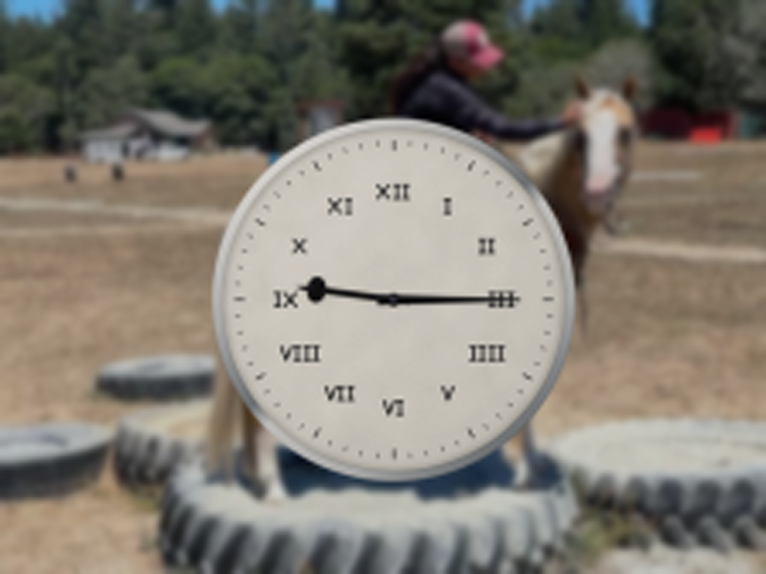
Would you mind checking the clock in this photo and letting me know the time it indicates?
9:15
